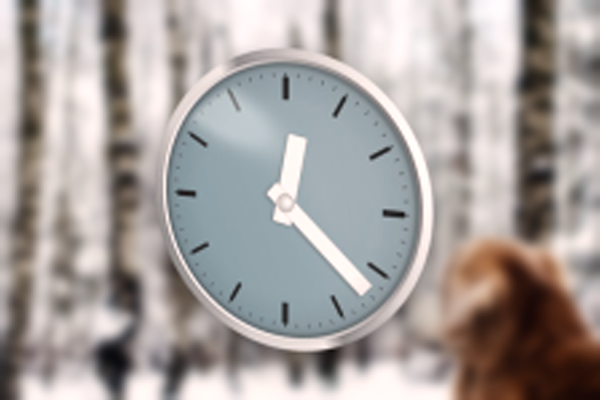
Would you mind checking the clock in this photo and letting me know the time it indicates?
12:22
